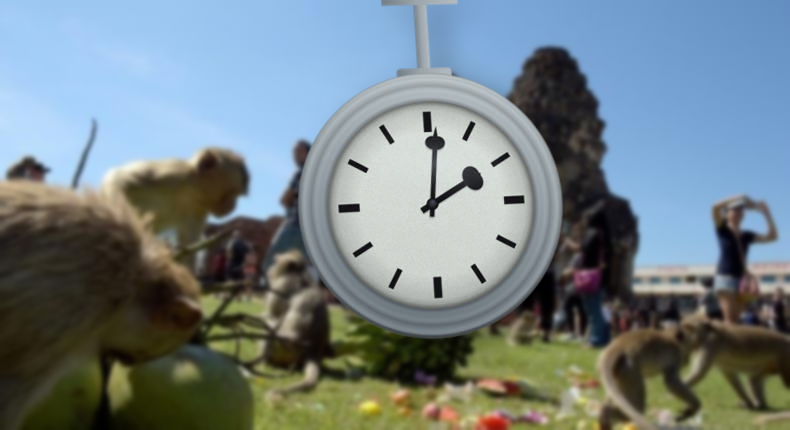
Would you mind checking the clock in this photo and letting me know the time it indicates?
2:01
